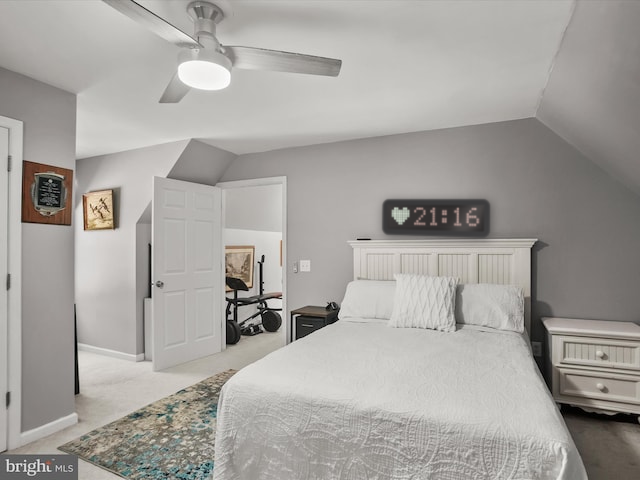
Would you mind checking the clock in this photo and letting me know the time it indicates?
21:16
